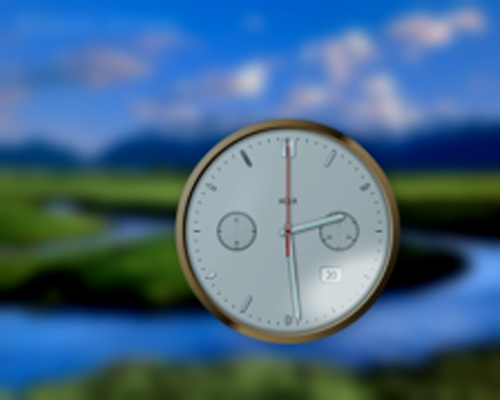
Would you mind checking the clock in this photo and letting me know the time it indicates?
2:29
